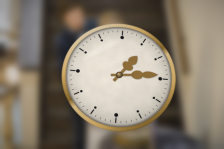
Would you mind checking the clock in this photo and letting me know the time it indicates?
1:14
